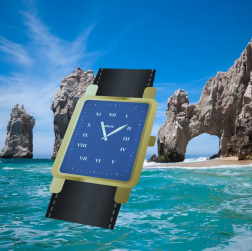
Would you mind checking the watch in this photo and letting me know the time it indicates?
11:08
